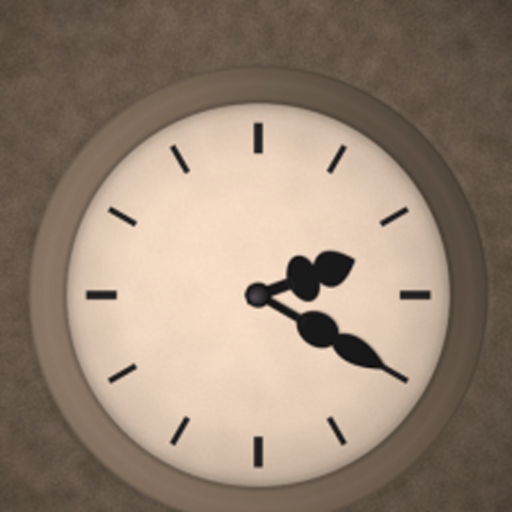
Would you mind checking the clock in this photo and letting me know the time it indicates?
2:20
